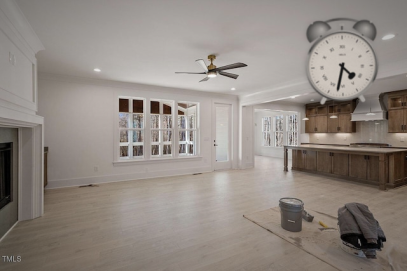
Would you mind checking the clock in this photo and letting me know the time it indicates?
4:32
